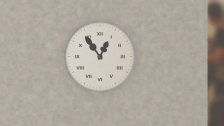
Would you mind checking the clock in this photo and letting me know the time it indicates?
12:54
